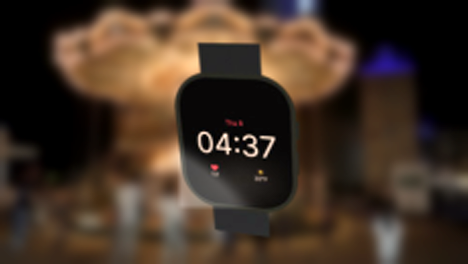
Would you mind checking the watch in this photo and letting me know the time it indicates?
4:37
